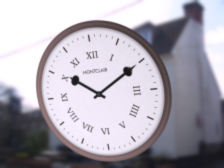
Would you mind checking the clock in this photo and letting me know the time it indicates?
10:10
